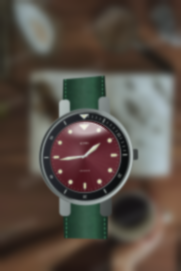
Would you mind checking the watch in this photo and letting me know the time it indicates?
1:44
